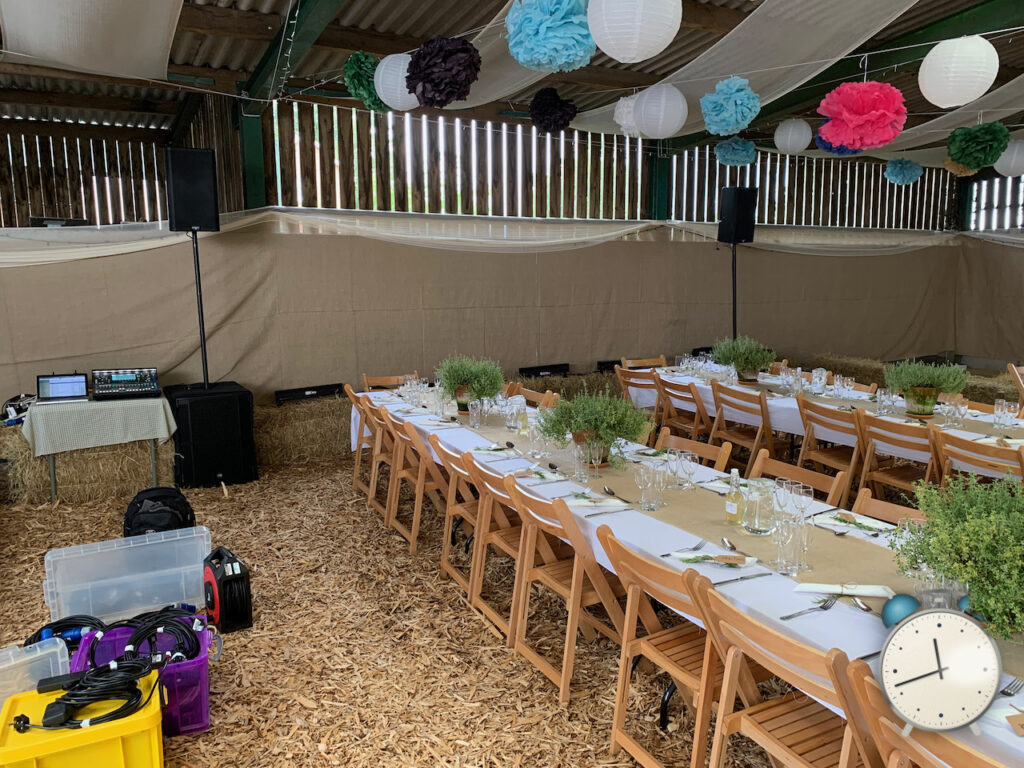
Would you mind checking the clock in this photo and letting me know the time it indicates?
11:42
